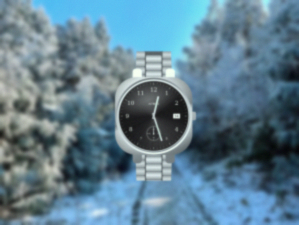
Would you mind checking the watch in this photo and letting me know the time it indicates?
12:27
